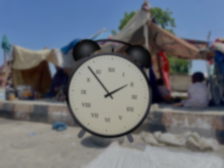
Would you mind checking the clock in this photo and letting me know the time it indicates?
1:53
